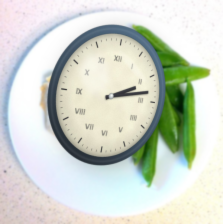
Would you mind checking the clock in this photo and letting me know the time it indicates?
2:13
